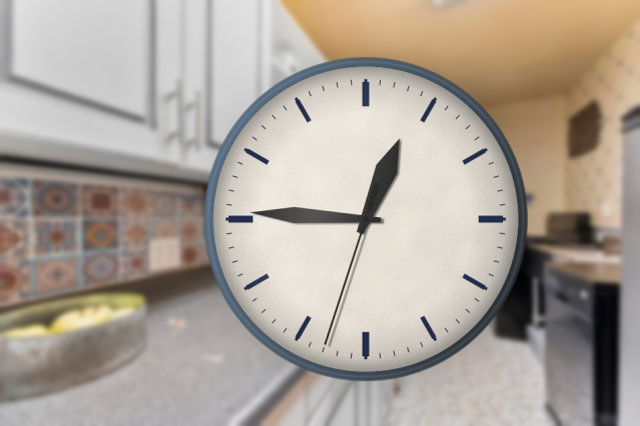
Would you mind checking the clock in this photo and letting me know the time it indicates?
12:45:33
